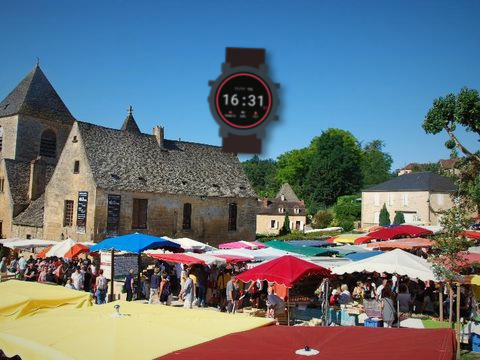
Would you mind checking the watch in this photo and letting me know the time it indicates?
16:31
